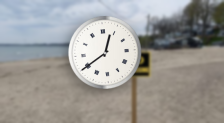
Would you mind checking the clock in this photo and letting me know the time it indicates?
12:40
